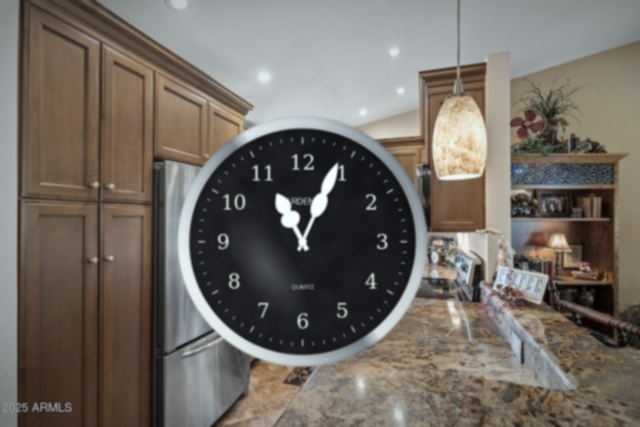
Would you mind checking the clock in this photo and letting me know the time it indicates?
11:04
